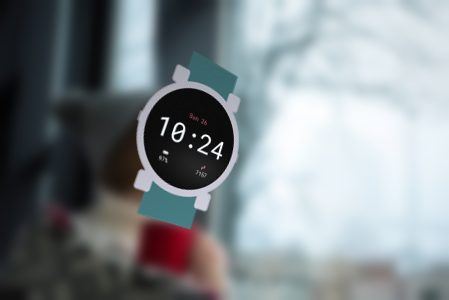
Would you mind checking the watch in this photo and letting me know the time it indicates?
10:24
